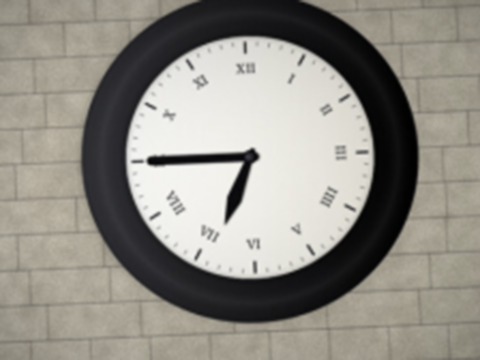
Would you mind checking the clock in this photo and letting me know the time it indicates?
6:45
